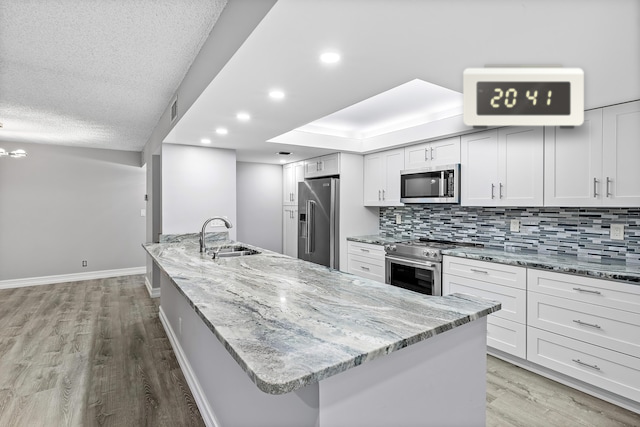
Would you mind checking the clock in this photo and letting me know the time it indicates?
20:41
